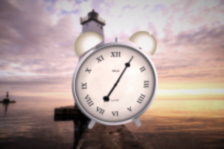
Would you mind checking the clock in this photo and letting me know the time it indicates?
7:05
